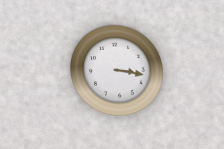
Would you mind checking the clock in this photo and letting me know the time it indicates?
3:17
